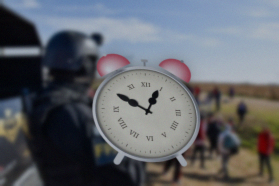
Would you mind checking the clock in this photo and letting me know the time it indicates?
12:50
